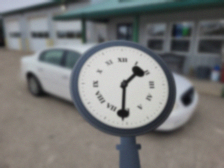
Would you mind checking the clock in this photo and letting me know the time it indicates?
1:31
